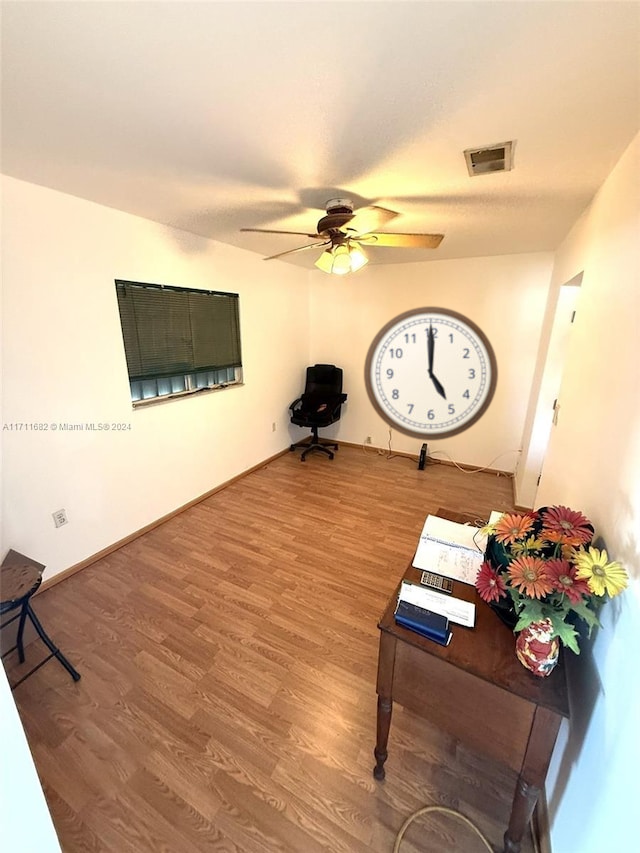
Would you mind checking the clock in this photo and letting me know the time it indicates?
5:00
